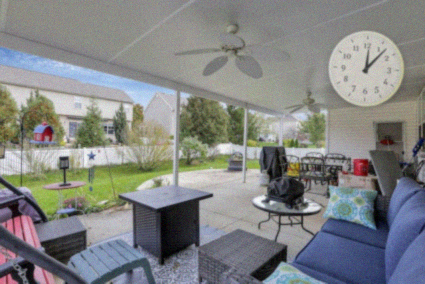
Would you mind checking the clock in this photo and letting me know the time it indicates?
12:07
